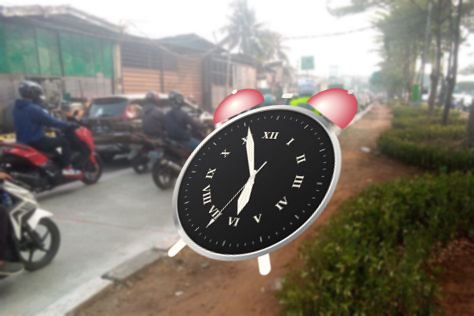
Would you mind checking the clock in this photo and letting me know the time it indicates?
5:55:34
